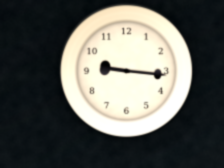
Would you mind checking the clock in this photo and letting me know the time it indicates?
9:16
